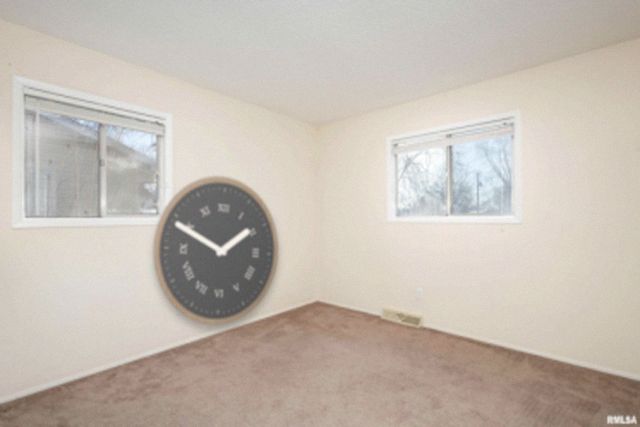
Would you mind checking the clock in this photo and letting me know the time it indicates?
1:49
